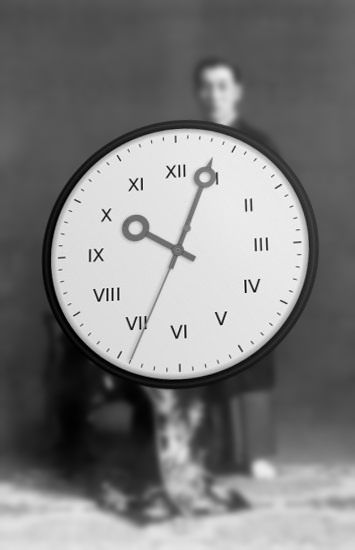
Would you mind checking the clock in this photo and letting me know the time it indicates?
10:03:34
